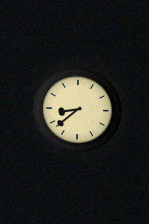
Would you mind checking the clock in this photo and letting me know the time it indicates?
8:38
